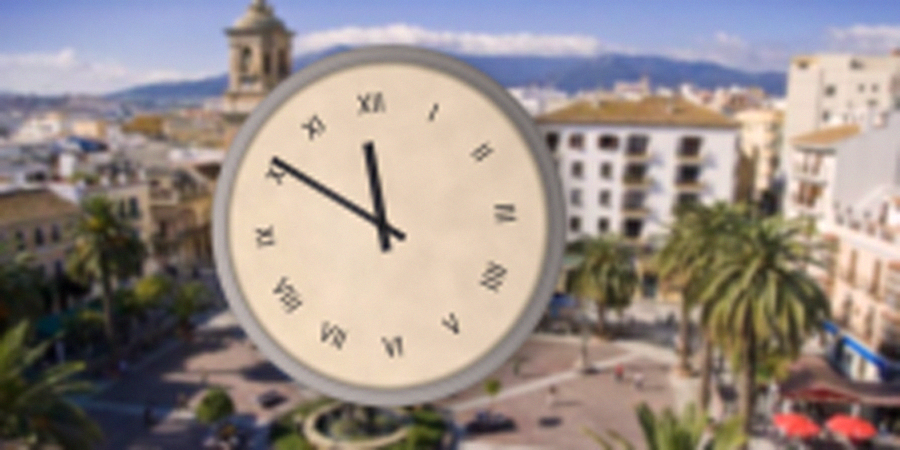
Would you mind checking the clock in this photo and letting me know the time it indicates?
11:51
